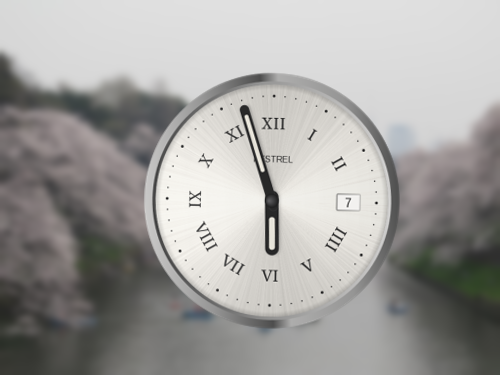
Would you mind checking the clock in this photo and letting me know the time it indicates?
5:57
